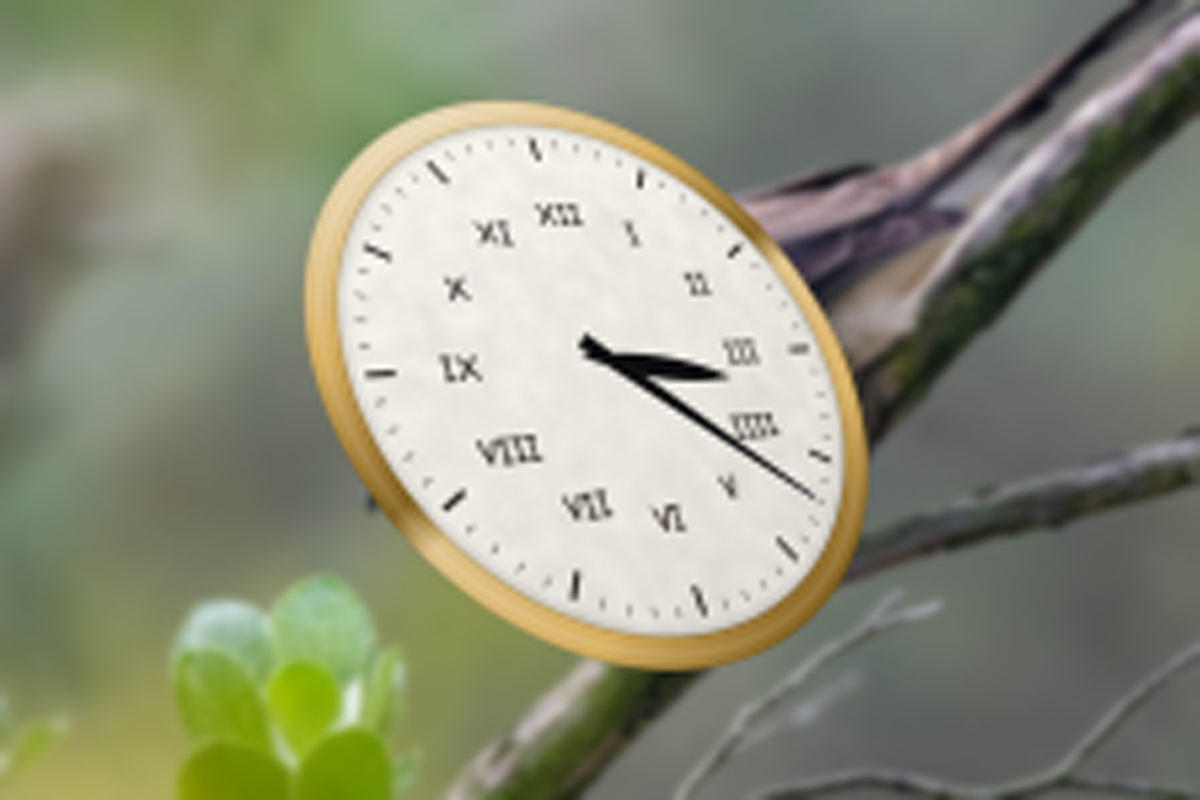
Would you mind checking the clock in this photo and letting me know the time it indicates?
3:22
